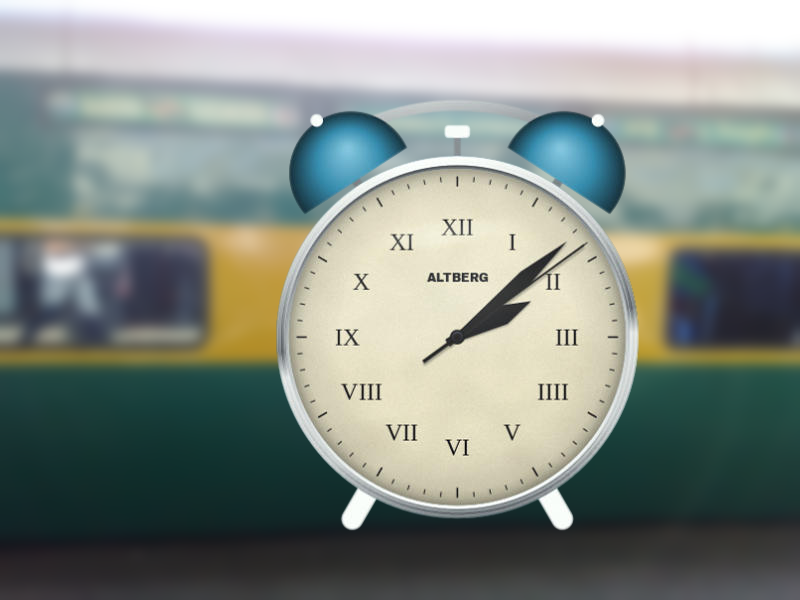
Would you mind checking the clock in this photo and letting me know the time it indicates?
2:08:09
